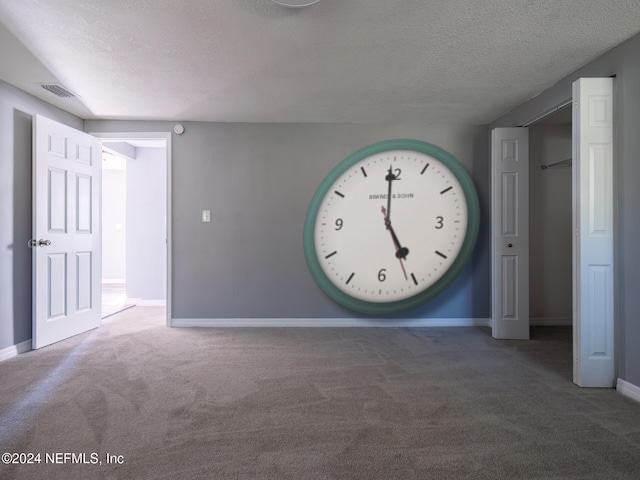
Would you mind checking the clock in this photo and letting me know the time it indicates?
4:59:26
